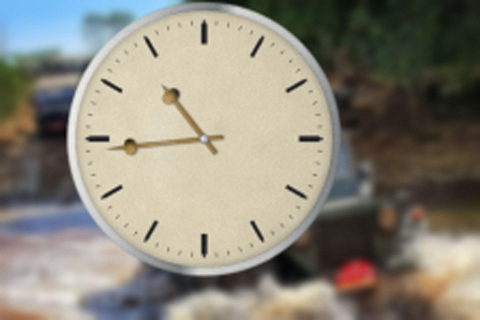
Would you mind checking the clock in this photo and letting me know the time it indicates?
10:44
